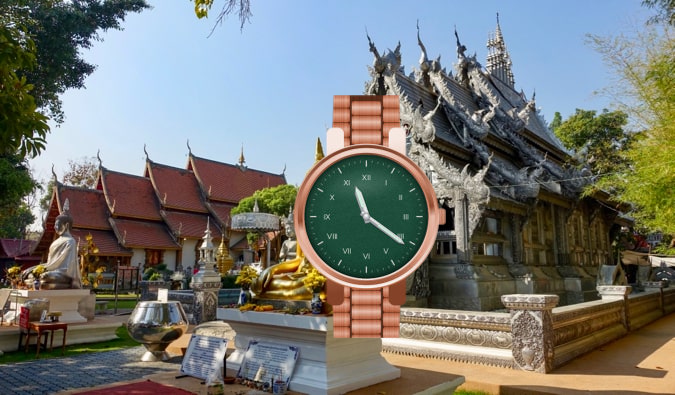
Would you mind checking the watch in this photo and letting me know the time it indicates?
11:21
